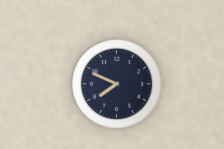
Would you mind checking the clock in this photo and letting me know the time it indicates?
7:49
